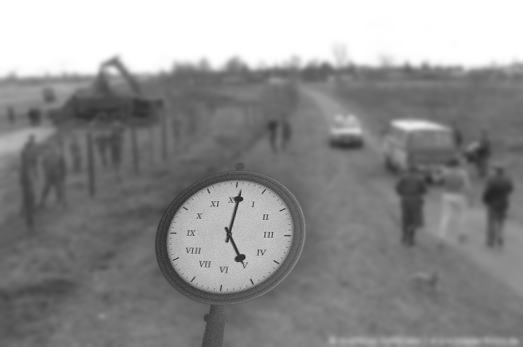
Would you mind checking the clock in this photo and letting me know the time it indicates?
5:01
